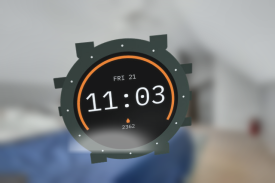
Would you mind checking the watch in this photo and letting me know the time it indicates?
11:03
